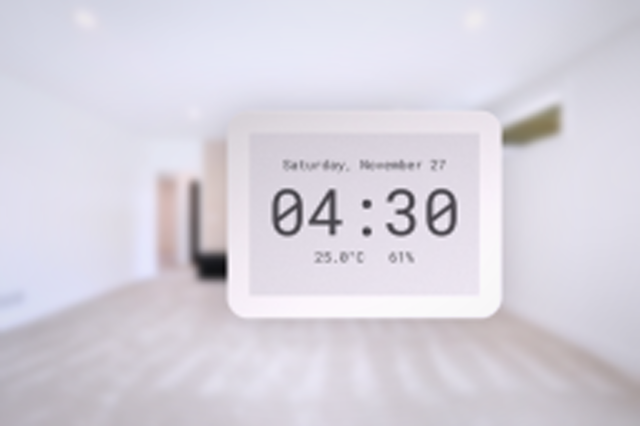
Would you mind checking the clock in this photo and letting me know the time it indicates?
4:30
